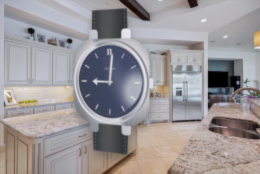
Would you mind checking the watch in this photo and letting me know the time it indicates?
9:01
